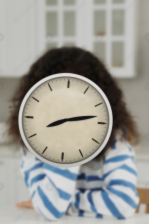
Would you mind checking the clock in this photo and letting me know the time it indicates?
8:13
